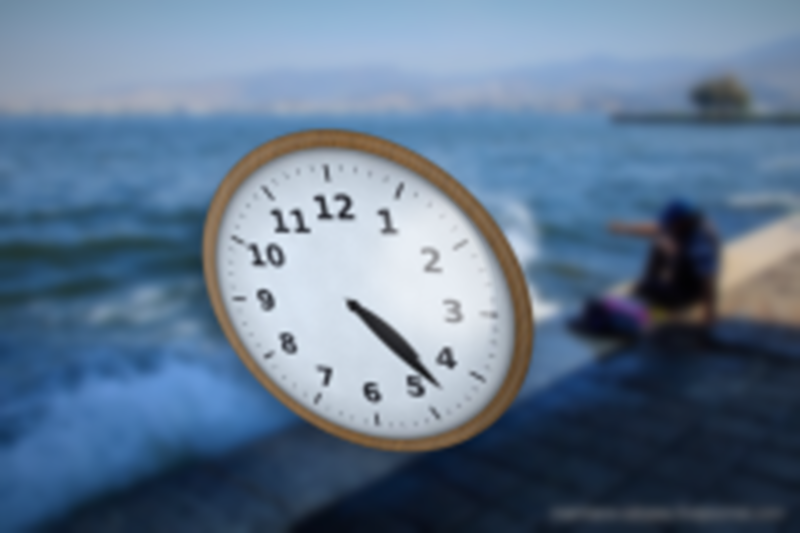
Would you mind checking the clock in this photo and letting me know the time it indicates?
4:23
